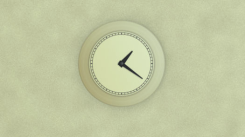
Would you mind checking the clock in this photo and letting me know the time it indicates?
1:21
